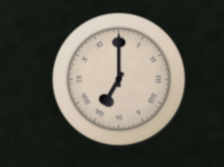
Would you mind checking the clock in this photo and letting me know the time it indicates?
7:00
